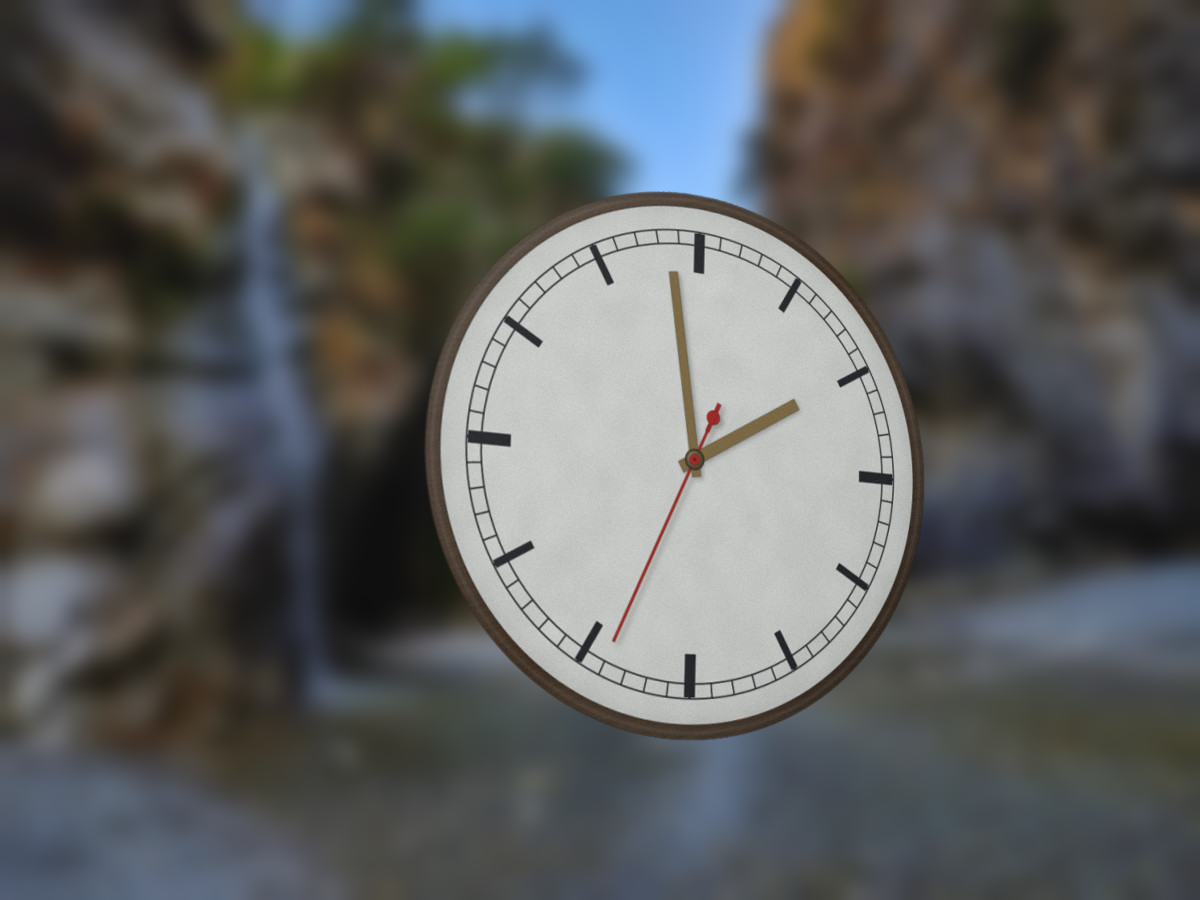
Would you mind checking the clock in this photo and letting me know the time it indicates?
1:58:34
